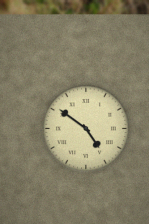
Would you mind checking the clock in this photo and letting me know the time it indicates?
4:51
